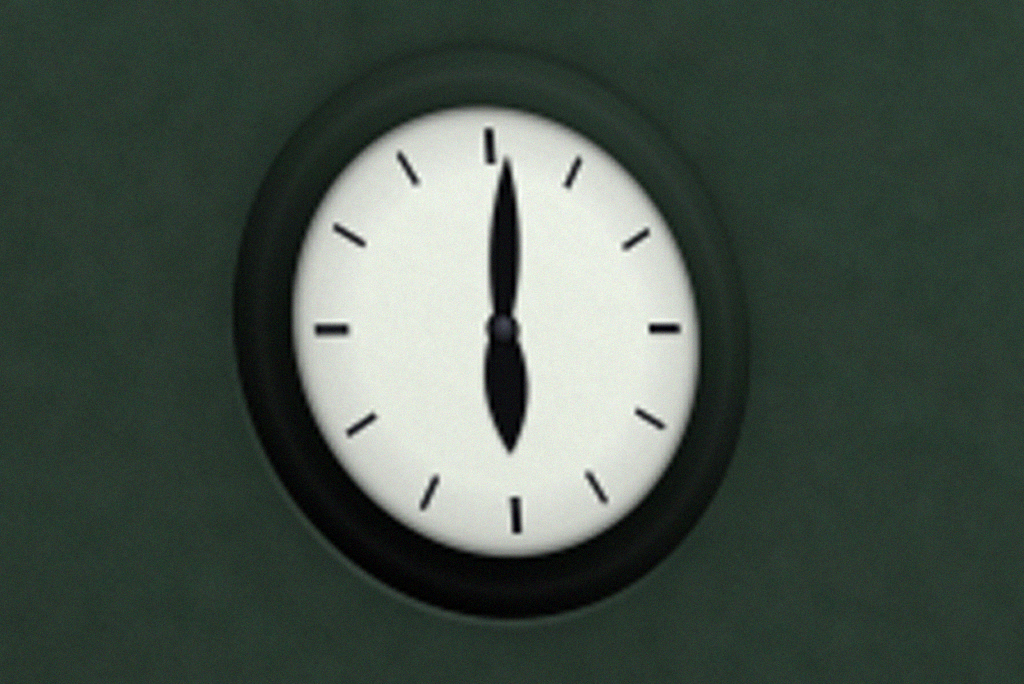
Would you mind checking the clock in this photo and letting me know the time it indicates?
6:01
